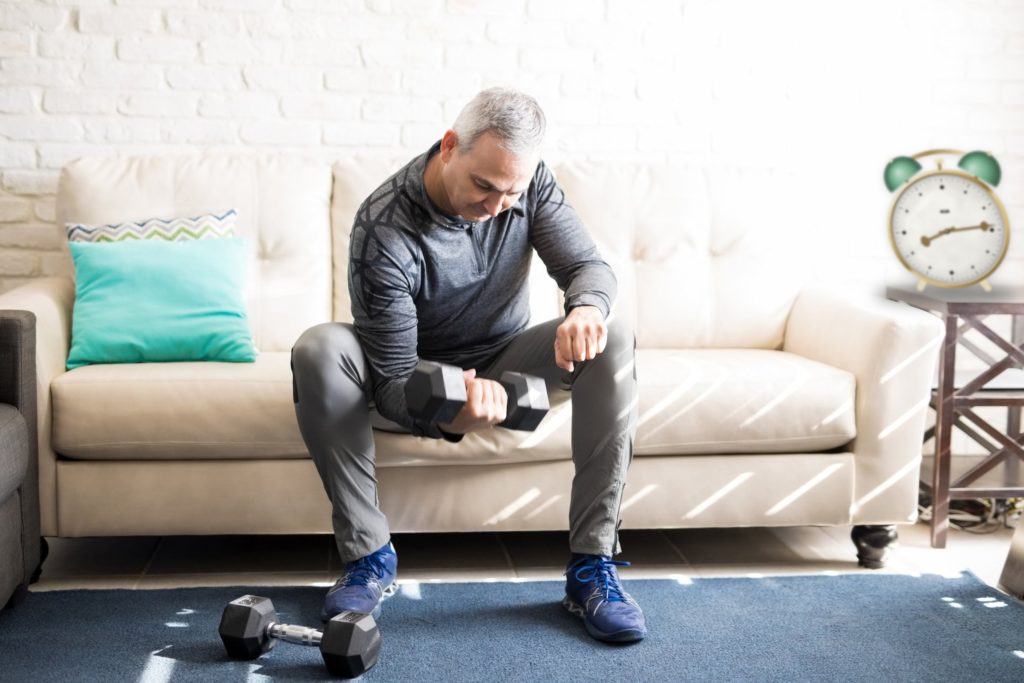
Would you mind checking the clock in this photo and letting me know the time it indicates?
8:14
